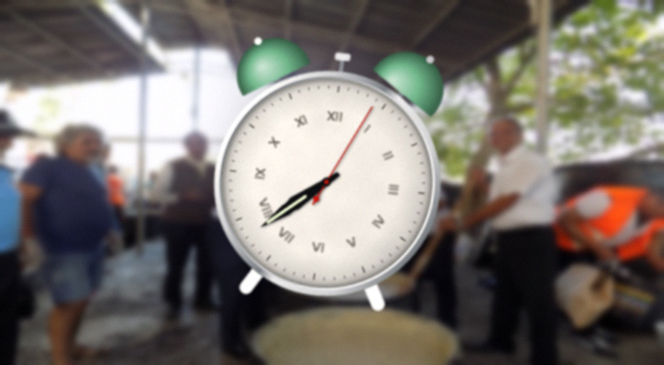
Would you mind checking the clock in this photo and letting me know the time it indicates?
7:38:04
